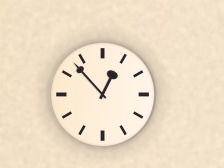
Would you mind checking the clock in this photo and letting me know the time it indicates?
12:53
